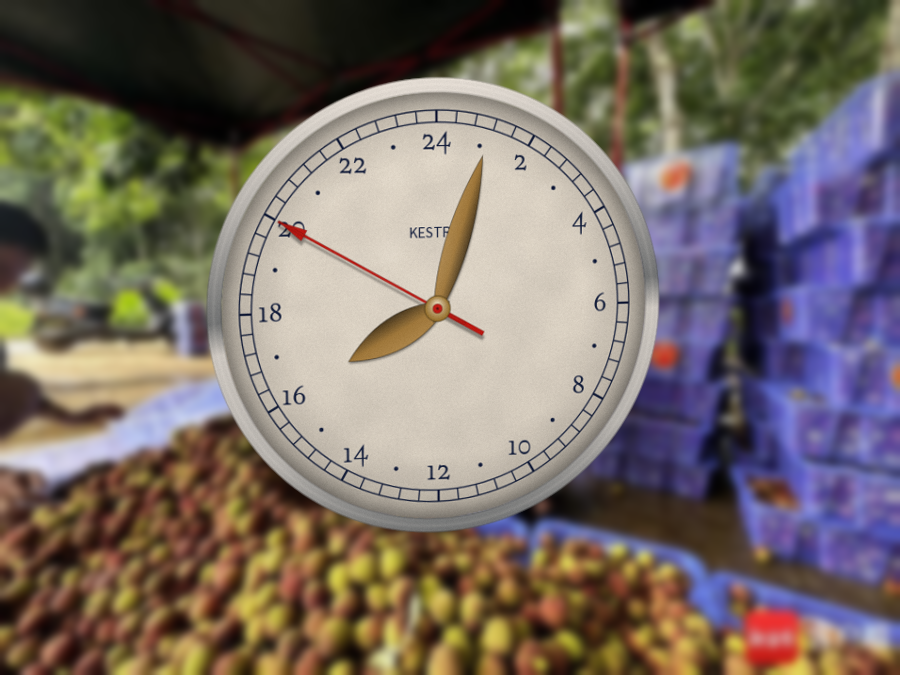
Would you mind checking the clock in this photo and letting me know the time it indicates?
16:02:50
